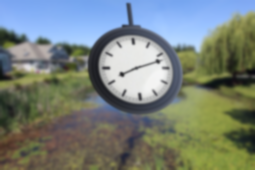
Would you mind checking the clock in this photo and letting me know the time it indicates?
8:12
